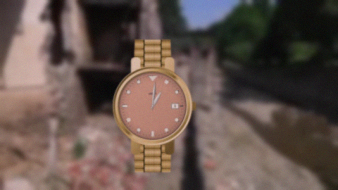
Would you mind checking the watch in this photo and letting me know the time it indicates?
1:01
